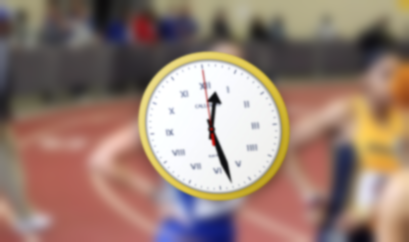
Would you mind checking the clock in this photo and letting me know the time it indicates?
12:28:00
